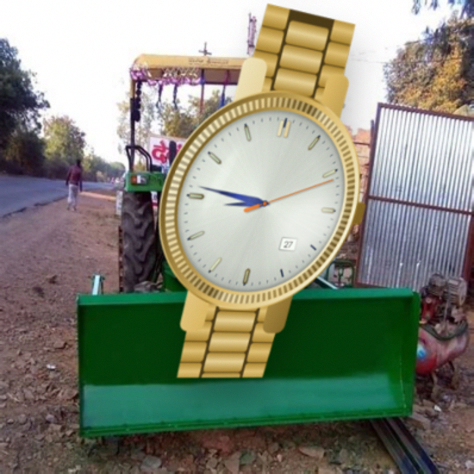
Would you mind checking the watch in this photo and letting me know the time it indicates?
8:46:11
